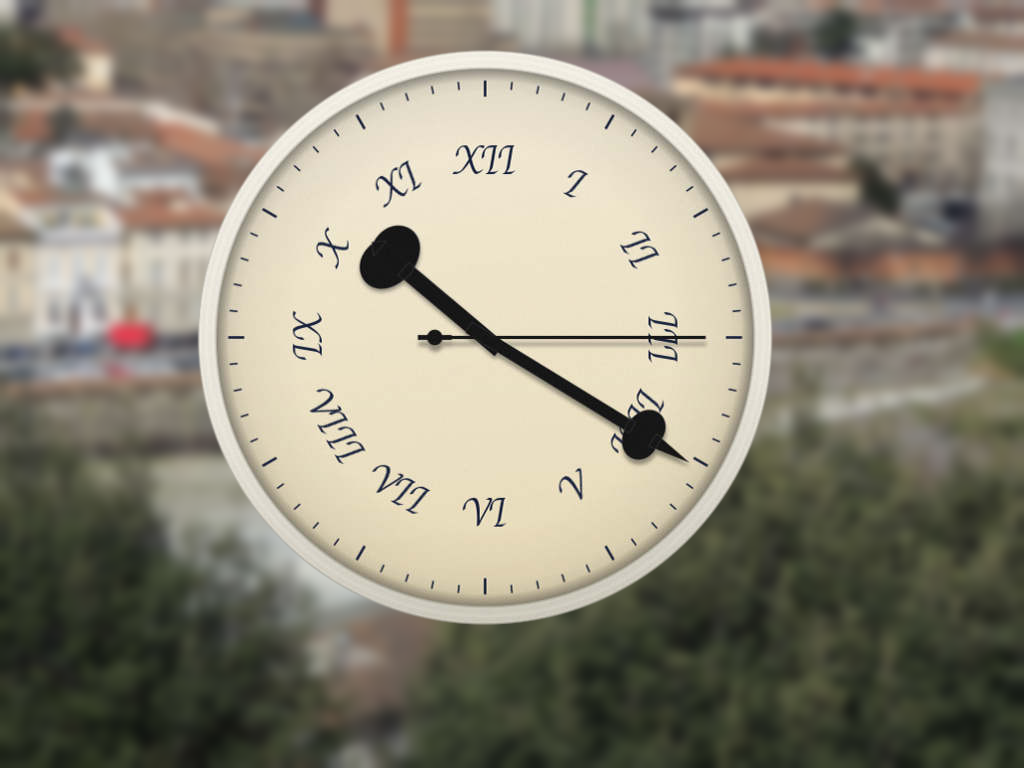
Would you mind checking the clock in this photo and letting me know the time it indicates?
10:20:15
